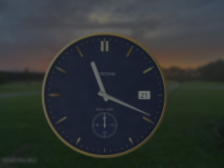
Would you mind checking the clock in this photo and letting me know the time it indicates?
11:19
